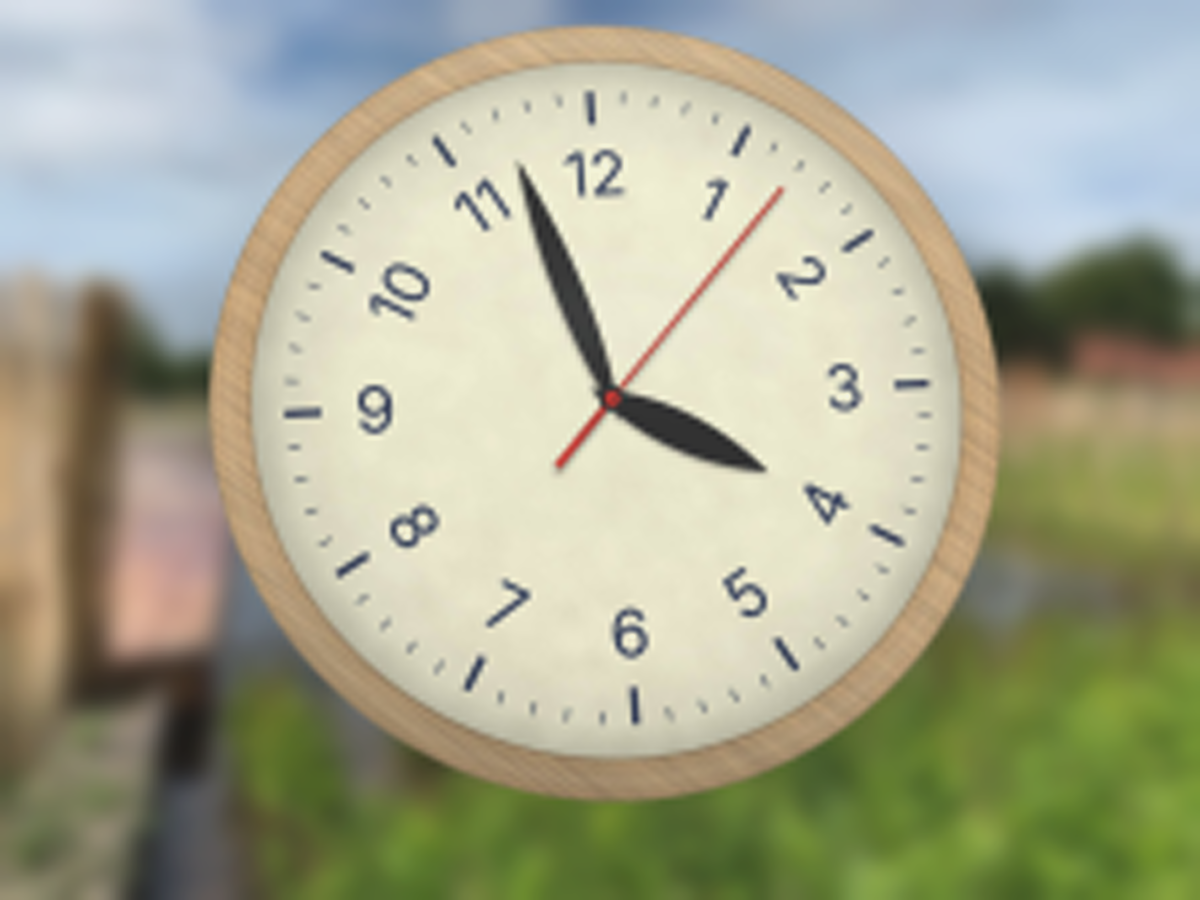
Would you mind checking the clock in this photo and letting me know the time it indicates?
3:57:07
